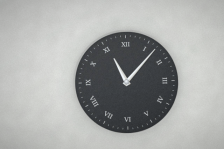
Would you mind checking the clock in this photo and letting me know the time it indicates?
11:07
